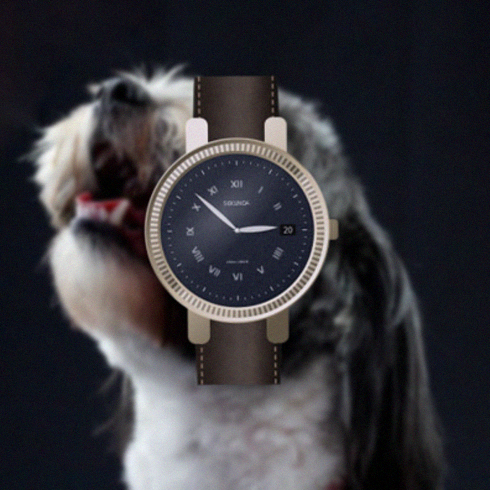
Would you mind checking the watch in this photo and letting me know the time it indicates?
2:52
